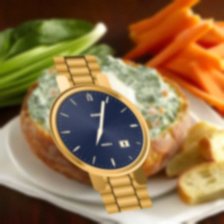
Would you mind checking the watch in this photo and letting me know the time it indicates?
7:04
